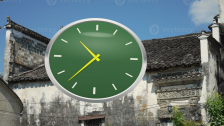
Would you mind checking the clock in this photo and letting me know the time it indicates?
10:37
